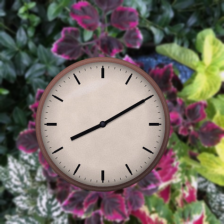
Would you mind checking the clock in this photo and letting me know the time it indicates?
8:10
